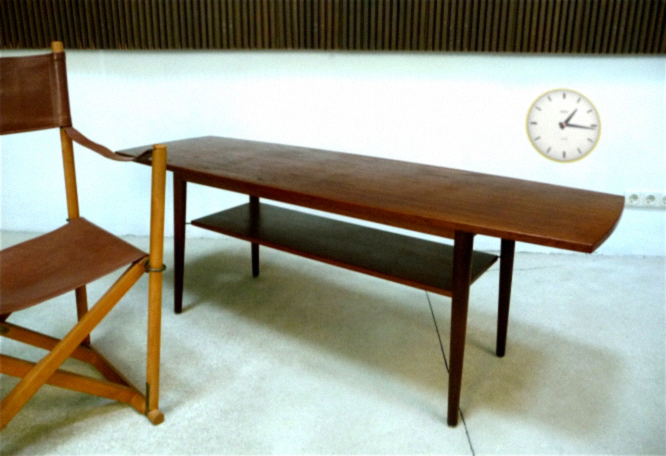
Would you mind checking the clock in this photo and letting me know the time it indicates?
1:16
